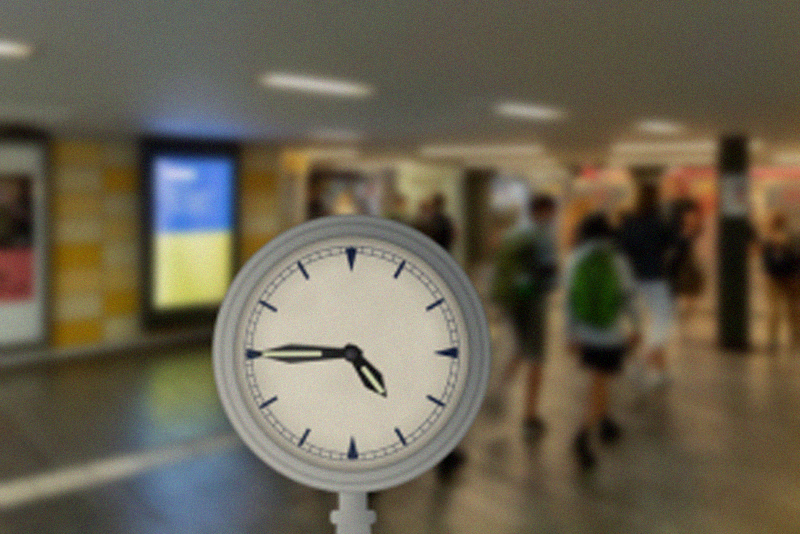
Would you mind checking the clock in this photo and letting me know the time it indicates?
4:45
